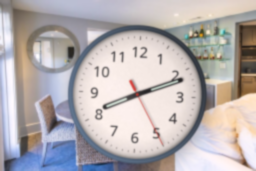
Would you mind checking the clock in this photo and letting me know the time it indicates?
8:11:25
